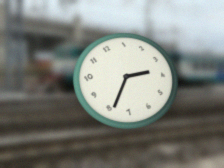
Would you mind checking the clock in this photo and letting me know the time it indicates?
3:39
